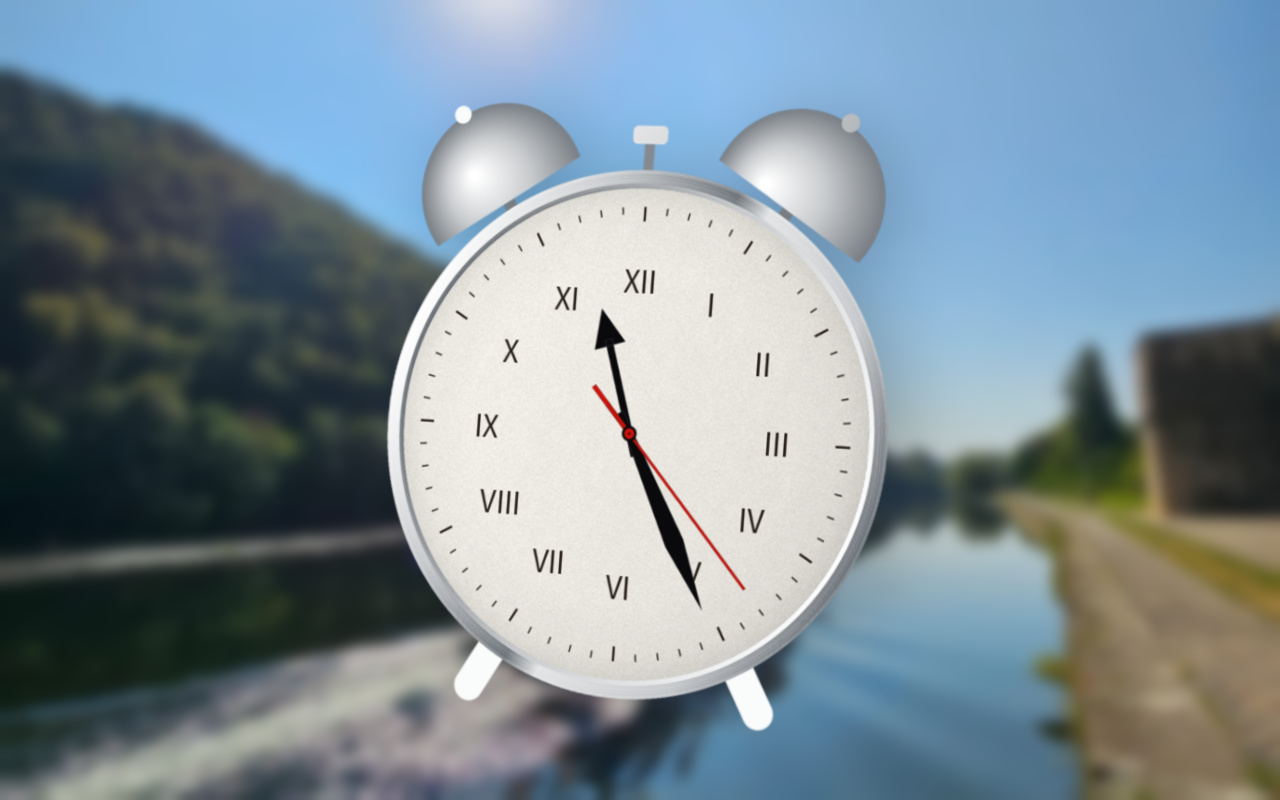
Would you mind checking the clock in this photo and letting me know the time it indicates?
11:25:23
